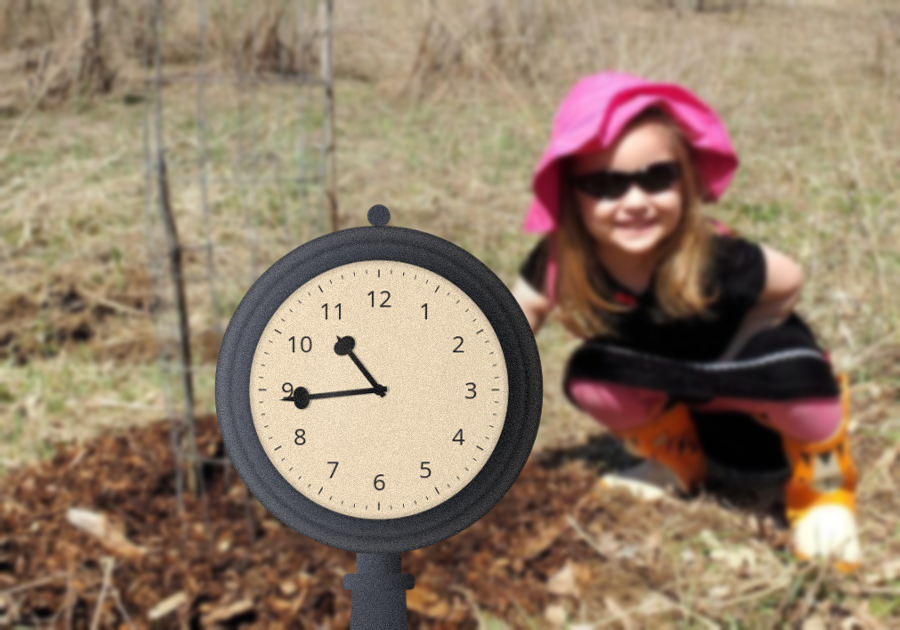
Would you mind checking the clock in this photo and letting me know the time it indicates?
10:44
